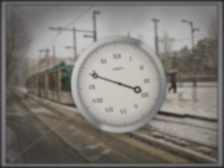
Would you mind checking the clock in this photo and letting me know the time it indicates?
3:49
